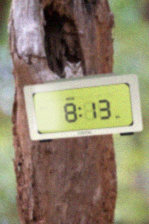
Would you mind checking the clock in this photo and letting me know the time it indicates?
8:13
